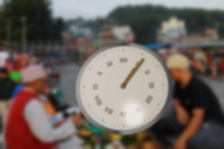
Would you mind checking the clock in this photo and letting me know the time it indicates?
1:06
